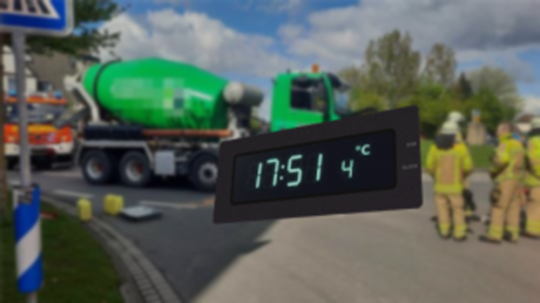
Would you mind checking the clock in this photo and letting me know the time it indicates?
17:51
